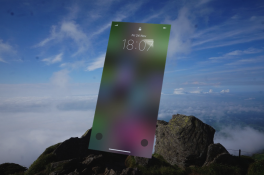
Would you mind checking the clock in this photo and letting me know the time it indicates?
18:07
